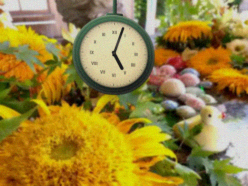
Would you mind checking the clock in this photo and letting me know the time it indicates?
5:03
